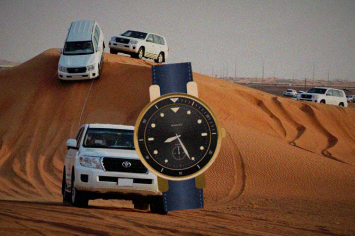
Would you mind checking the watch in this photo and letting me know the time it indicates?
8:26
